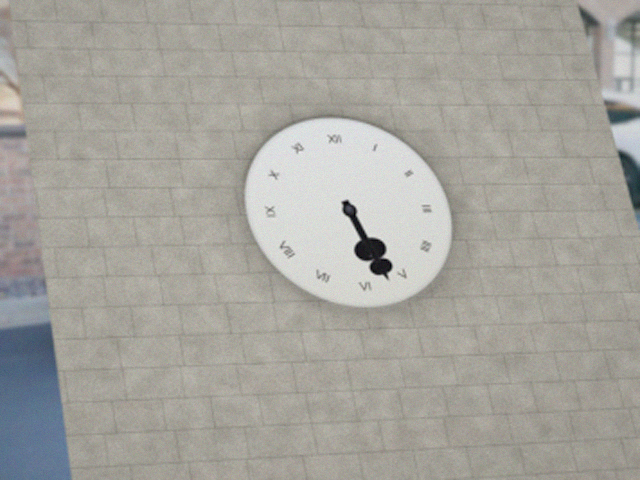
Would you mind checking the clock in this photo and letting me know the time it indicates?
5:27
